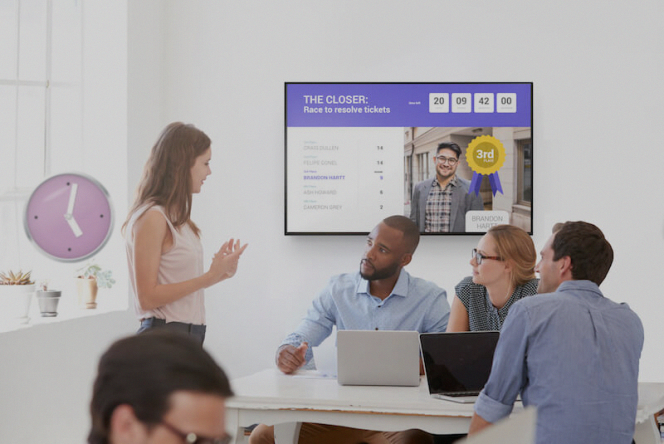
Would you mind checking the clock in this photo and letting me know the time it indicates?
5:02
